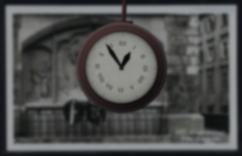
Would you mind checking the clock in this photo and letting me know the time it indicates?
12:54
